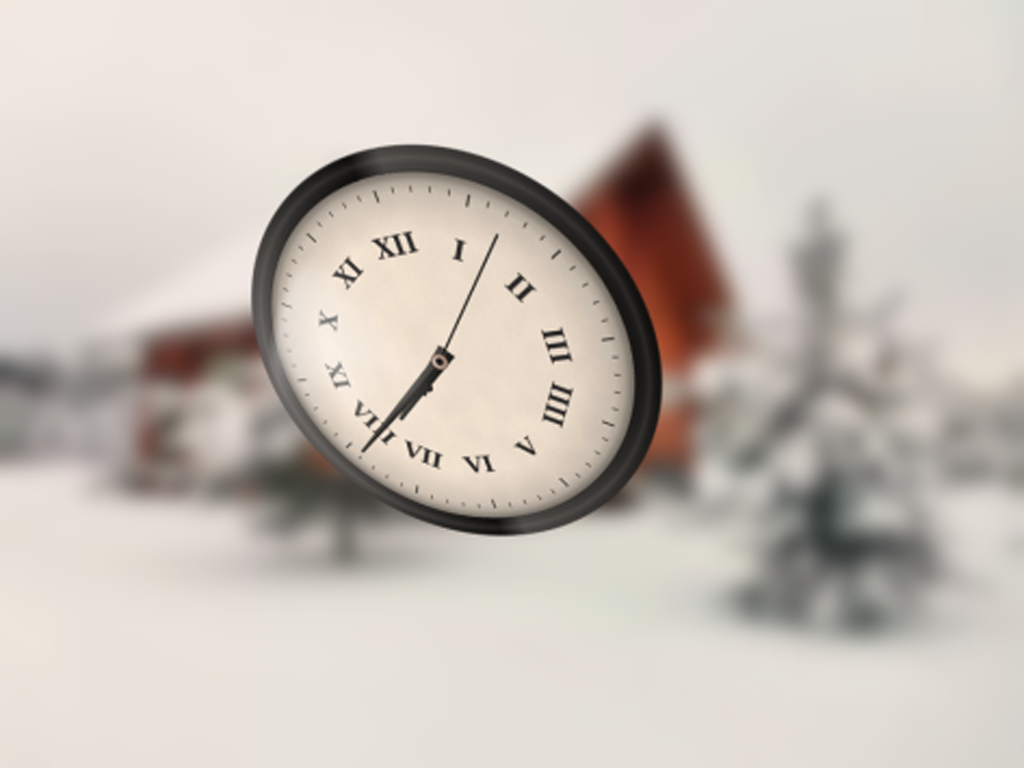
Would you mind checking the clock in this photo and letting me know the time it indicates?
7:39:07
